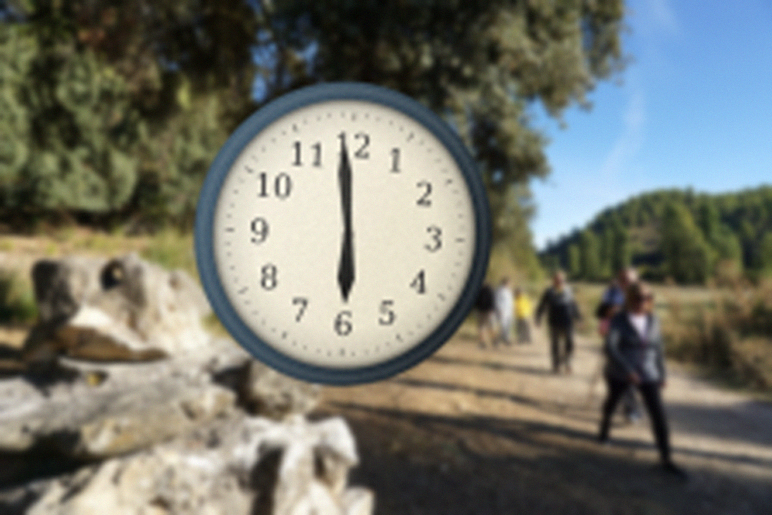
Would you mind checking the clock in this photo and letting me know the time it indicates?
5:59
